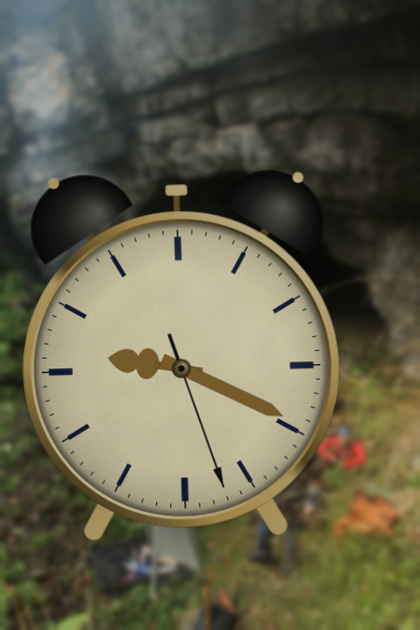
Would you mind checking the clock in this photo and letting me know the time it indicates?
9:19:27
